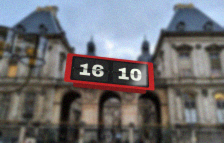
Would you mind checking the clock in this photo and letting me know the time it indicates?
16:10
